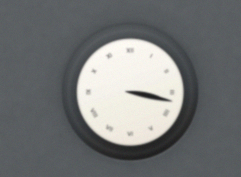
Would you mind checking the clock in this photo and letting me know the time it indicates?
3:17
